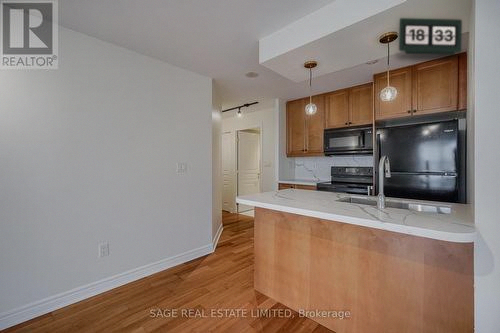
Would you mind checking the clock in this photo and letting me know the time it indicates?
18:33
